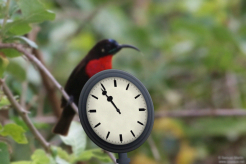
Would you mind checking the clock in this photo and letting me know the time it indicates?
10:54
